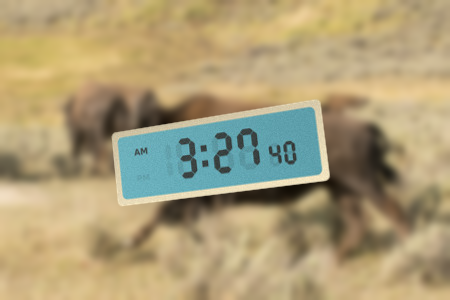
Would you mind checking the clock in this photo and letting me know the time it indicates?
3:27:40
